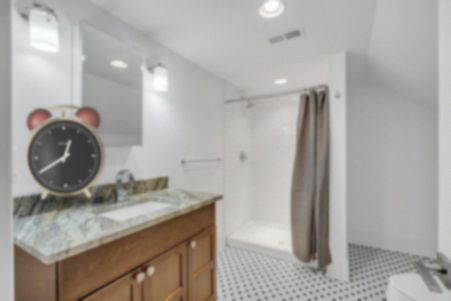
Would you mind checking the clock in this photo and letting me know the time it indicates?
12:40
